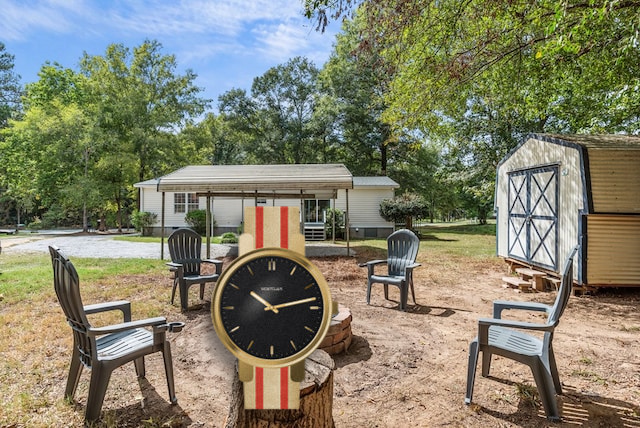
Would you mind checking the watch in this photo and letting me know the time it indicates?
10:13
